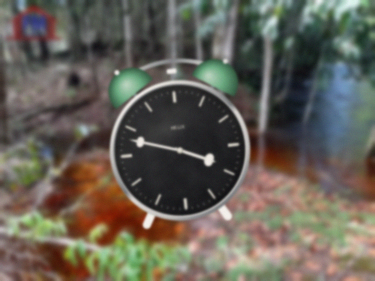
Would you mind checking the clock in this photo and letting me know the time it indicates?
3:48
